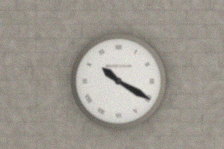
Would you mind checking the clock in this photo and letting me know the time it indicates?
10:20
